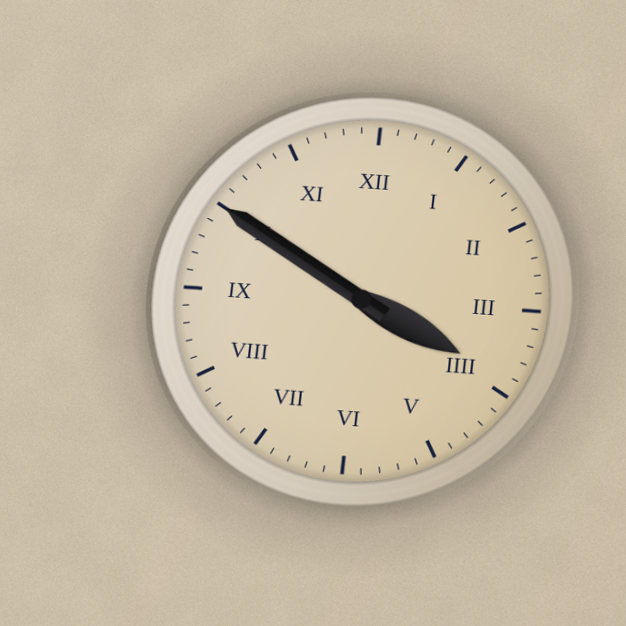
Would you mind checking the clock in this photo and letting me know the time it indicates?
3:50
